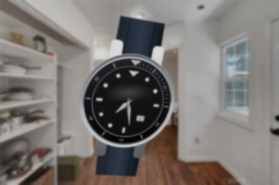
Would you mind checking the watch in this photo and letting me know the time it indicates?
7:28
